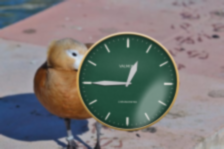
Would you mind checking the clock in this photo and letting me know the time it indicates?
12:45
